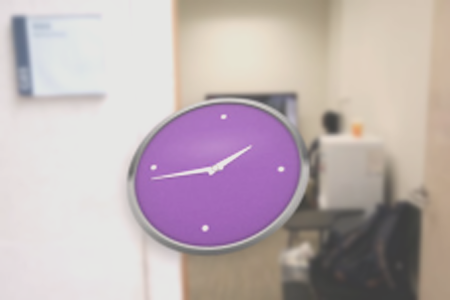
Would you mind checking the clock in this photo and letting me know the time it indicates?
1:43
